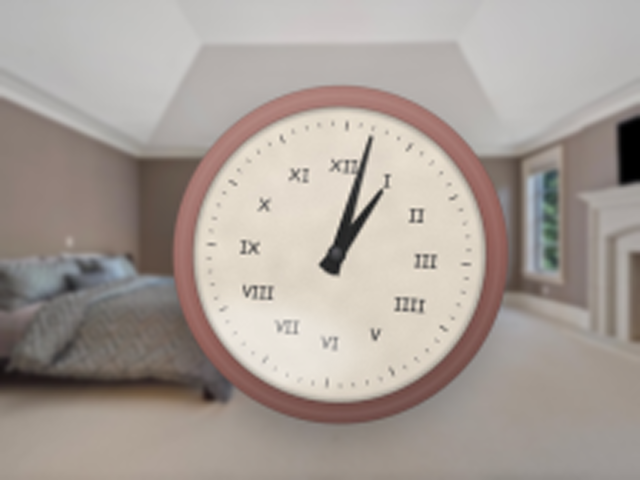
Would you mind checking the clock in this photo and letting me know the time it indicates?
1:02
